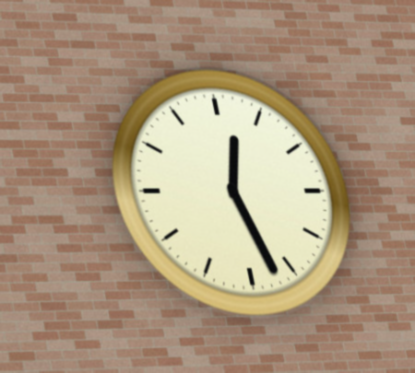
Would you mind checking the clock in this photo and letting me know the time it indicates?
12:27
